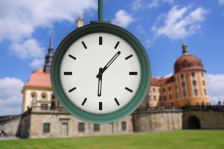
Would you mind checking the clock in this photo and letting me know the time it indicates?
6:07
